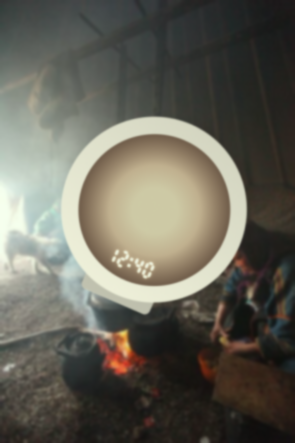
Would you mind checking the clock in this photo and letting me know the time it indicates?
12:40
